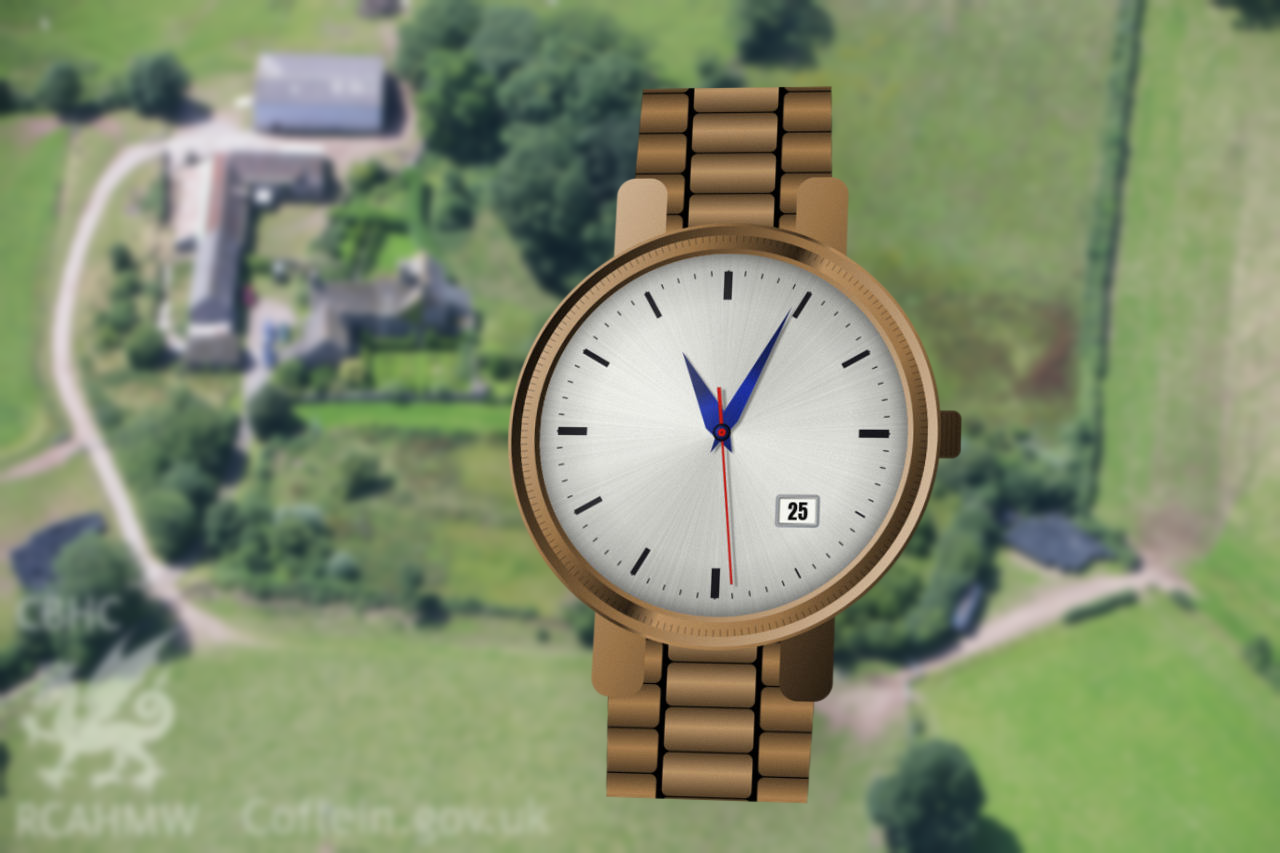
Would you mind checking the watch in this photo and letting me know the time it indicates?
11:04:29
